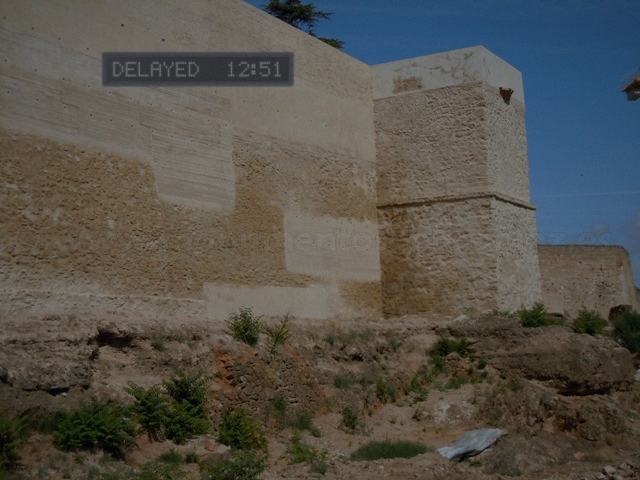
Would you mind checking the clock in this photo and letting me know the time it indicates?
12:51
